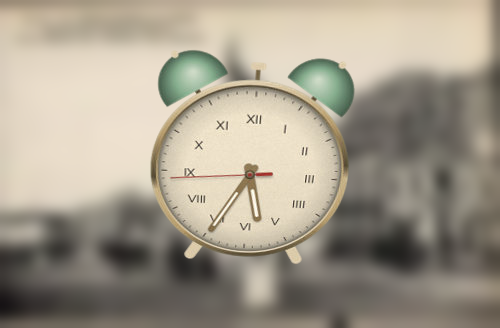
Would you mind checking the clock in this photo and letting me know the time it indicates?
5:34:44
